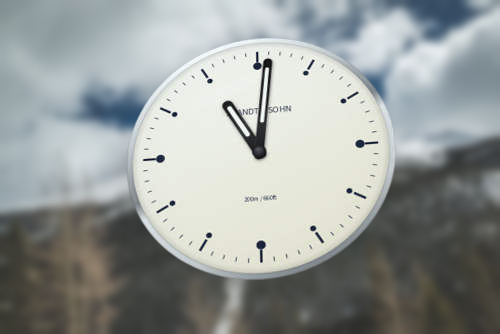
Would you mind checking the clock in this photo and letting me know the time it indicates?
11:01
